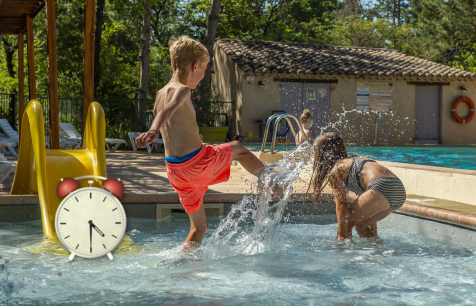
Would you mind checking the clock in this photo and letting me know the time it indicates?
4:30
